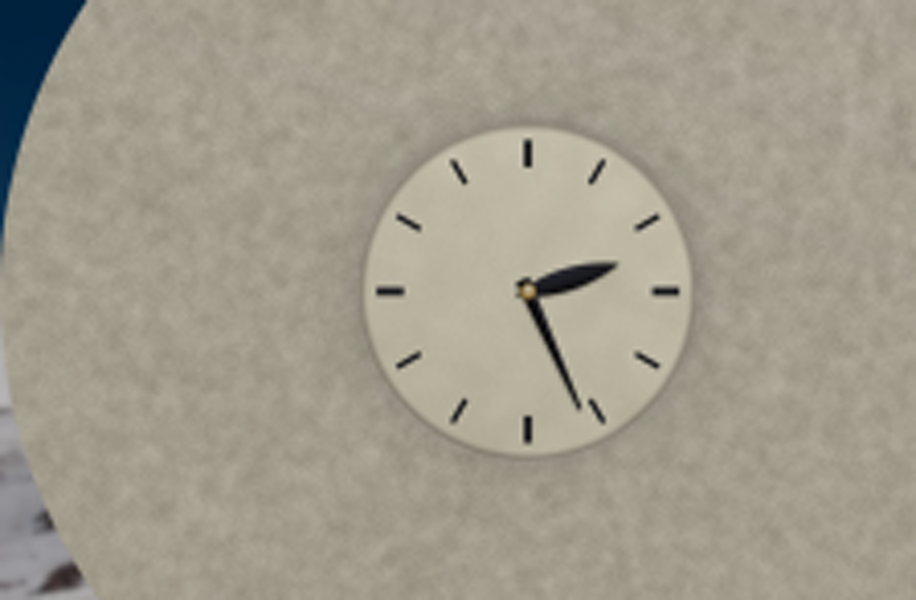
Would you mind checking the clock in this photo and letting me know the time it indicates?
2:26
